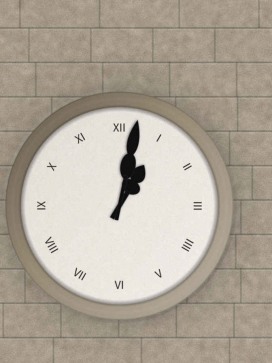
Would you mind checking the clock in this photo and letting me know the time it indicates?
1:02
